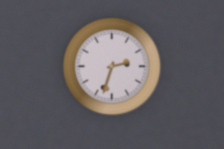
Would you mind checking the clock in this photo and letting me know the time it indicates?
2:33
